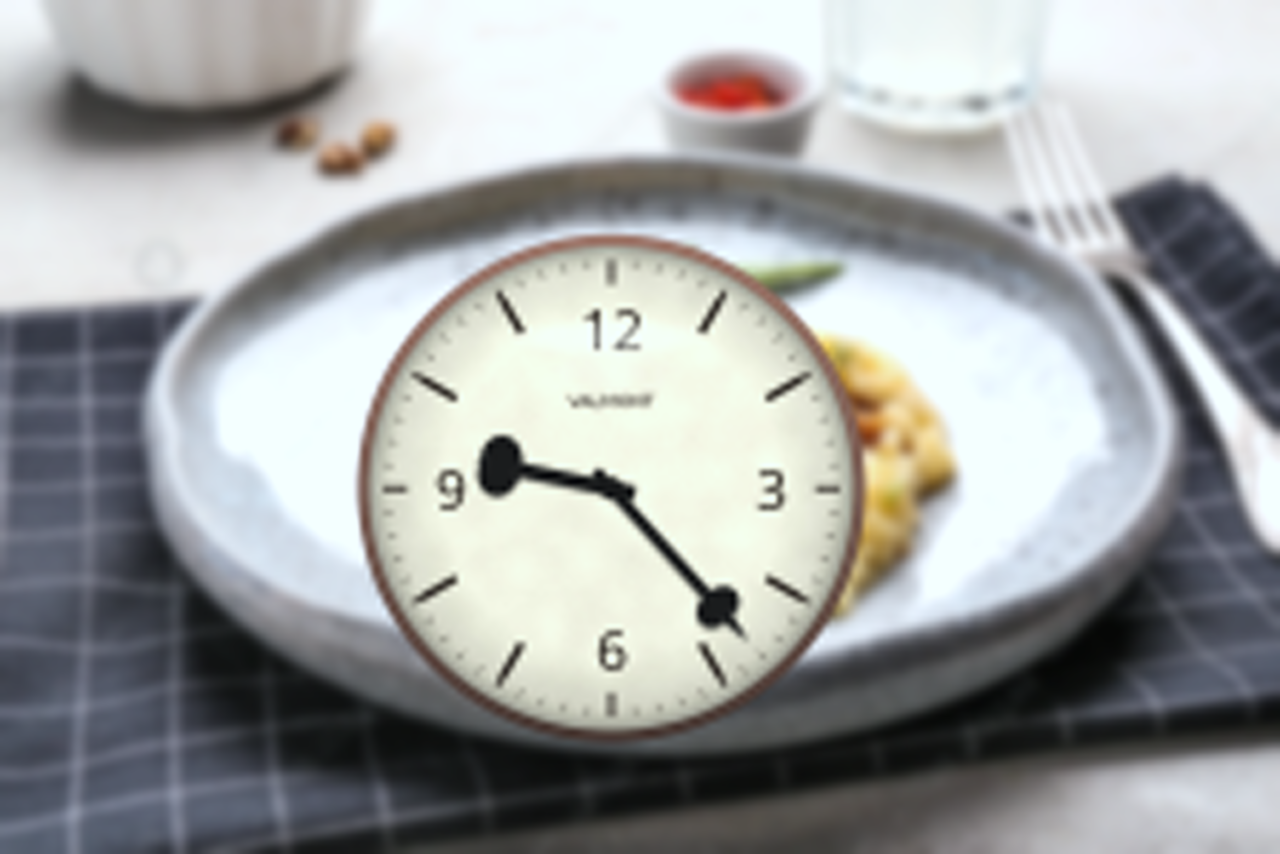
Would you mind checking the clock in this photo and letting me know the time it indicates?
9:23
